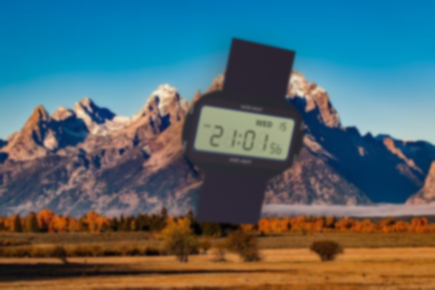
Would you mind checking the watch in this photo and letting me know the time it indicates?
21:01
